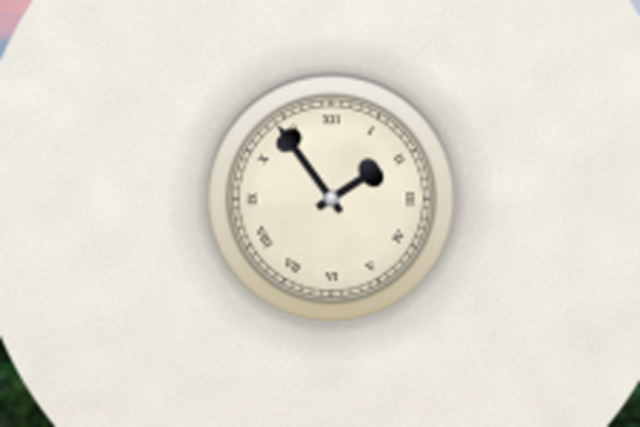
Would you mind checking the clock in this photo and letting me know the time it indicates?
1:54
